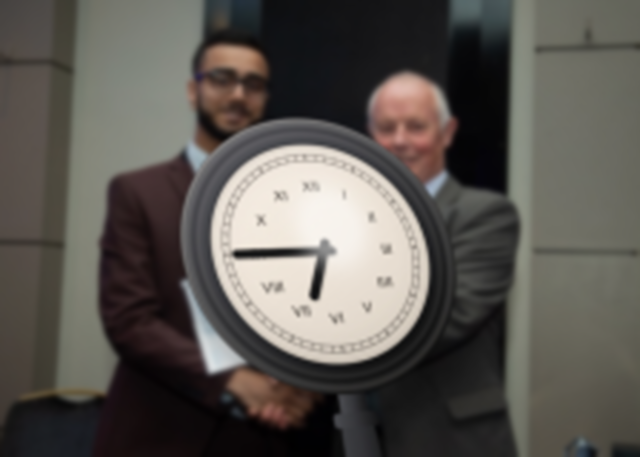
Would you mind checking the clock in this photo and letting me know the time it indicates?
6:45
